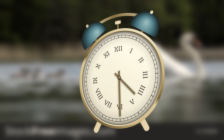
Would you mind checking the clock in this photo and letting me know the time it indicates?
4:30
